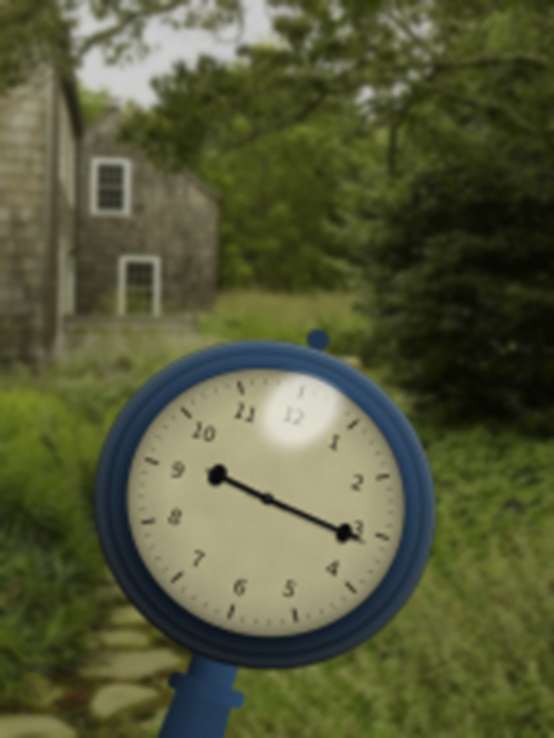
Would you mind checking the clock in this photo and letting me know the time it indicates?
9:16
